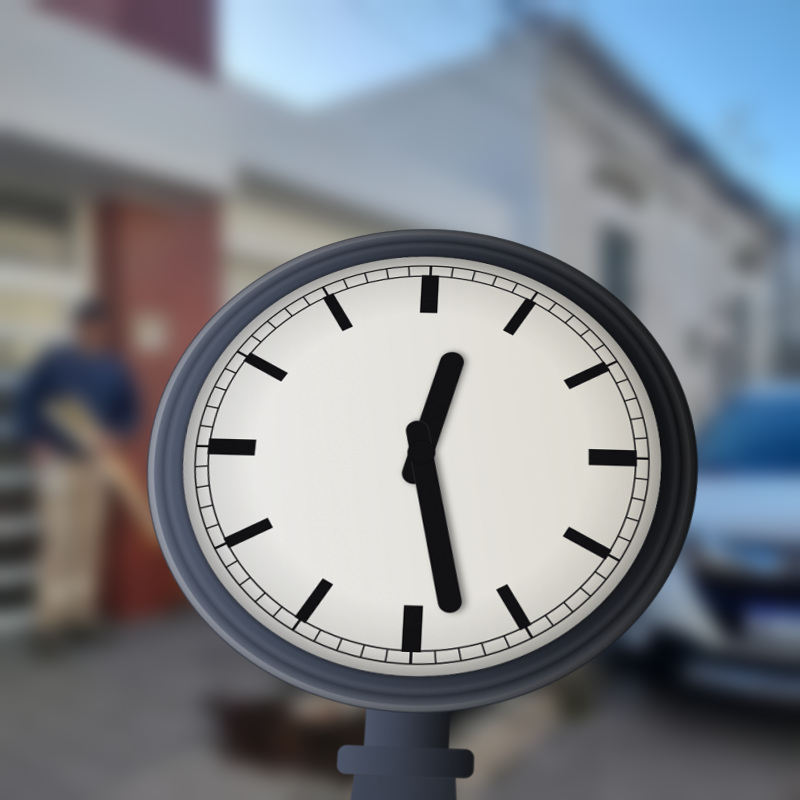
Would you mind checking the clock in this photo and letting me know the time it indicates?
12:28
